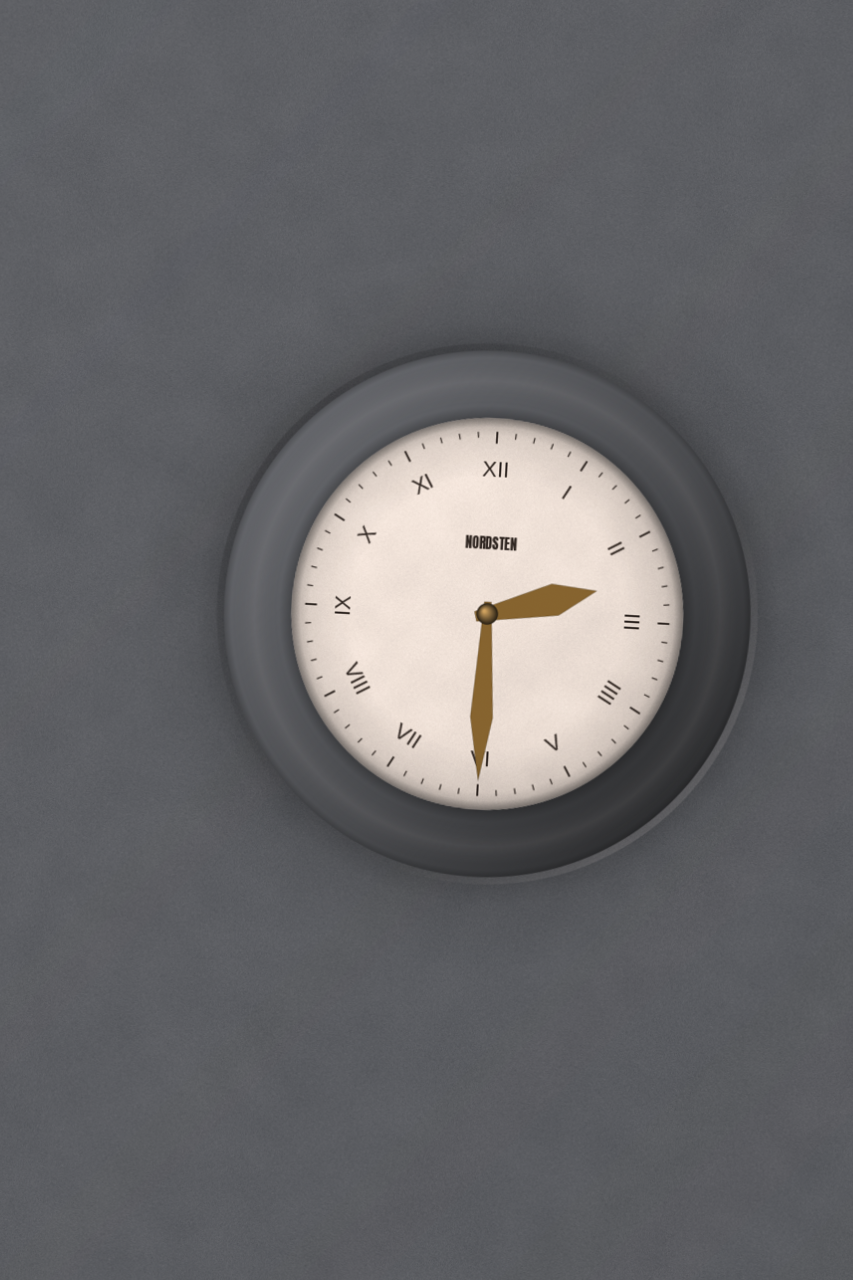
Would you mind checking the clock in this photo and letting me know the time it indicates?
2:30
